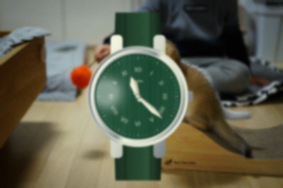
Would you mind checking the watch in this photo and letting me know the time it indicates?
11:22
